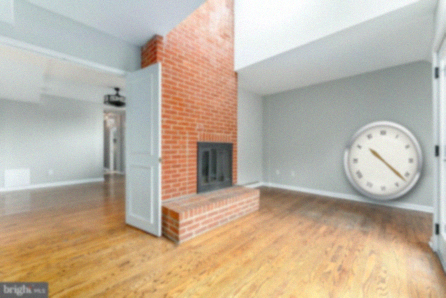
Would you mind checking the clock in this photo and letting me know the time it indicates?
10:22
